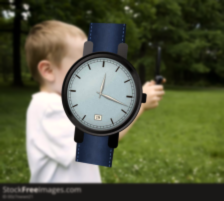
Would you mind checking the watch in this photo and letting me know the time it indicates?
12:18
